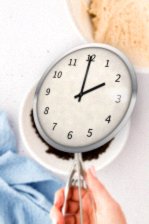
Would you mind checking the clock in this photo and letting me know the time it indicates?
2:00
